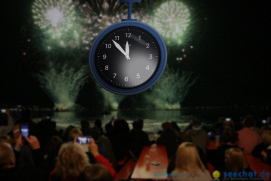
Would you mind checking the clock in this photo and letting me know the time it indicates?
11:53
